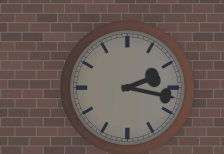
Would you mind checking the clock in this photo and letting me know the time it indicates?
2:17
